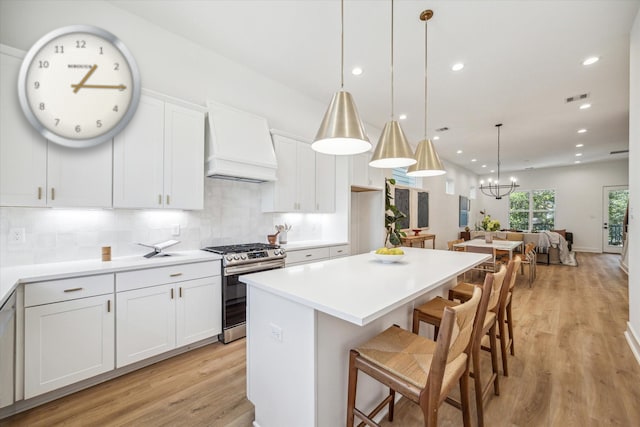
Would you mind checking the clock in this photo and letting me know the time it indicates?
1:15
